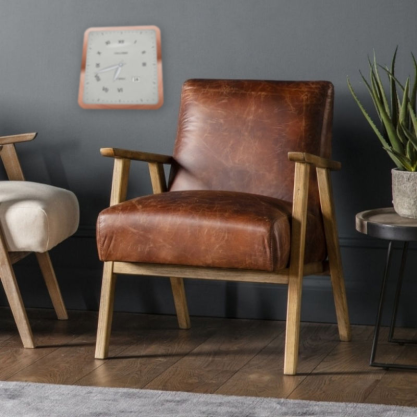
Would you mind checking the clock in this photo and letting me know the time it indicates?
6:42
